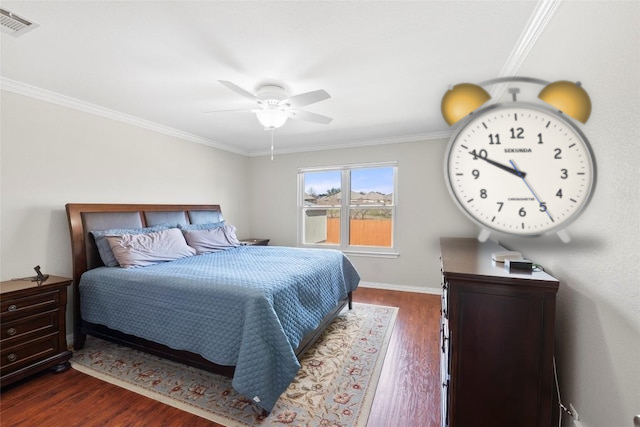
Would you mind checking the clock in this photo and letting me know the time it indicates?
9:49:25
